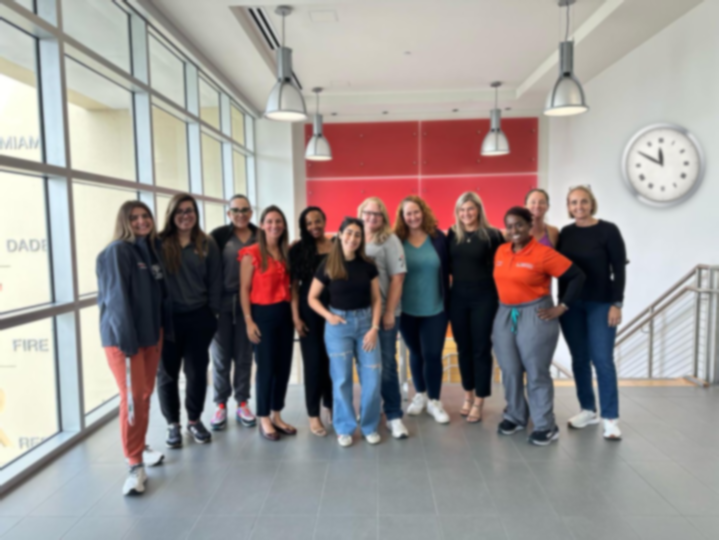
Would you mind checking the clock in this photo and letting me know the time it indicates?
11:50
